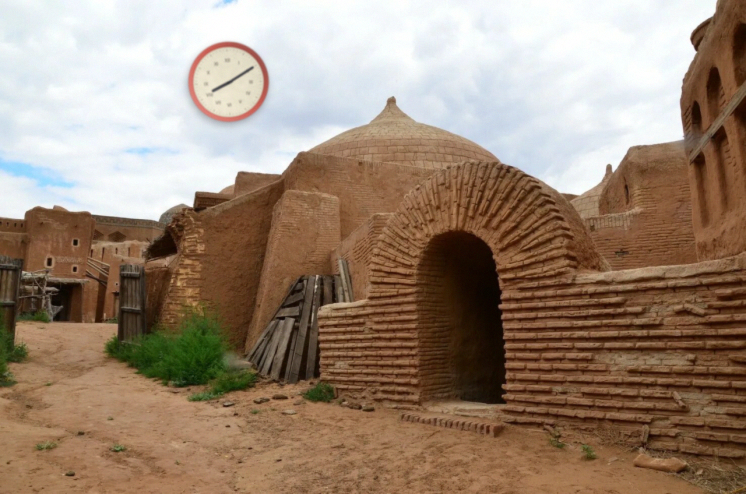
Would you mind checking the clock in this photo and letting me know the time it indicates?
8:10
